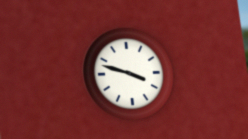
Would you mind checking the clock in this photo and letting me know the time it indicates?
3:48
